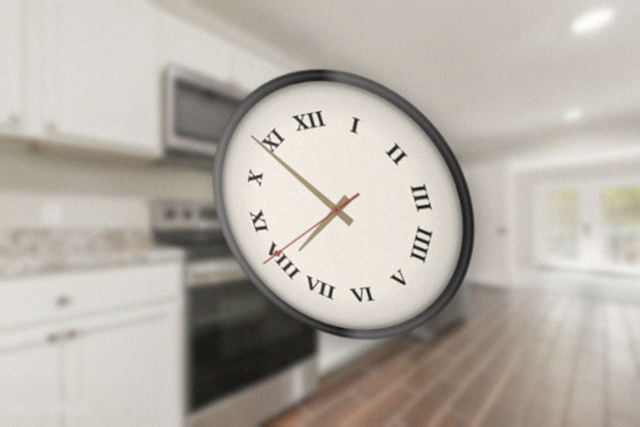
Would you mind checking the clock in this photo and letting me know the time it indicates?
7:53:41
